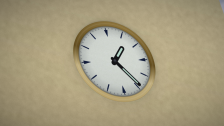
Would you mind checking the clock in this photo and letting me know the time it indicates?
1:24
